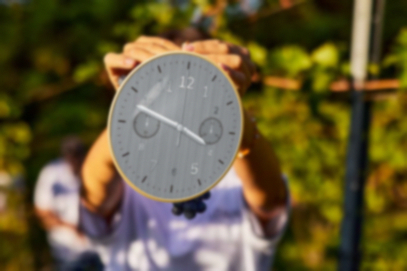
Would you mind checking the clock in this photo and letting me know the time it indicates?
3:48
